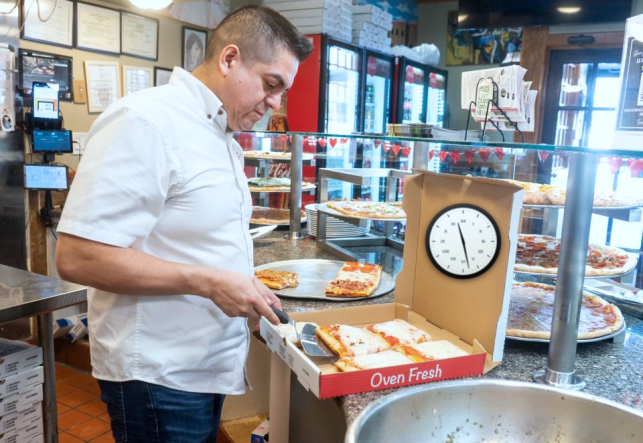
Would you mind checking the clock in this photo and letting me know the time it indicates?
11:28
